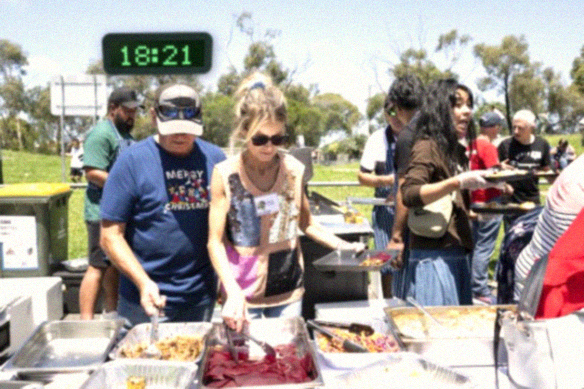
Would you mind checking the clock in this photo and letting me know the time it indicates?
18:21
